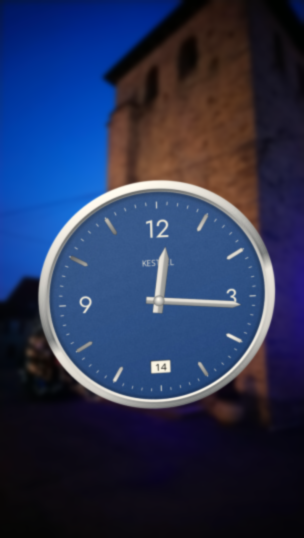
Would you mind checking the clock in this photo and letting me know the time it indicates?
12:16
